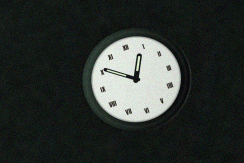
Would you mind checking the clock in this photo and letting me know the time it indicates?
12:51
